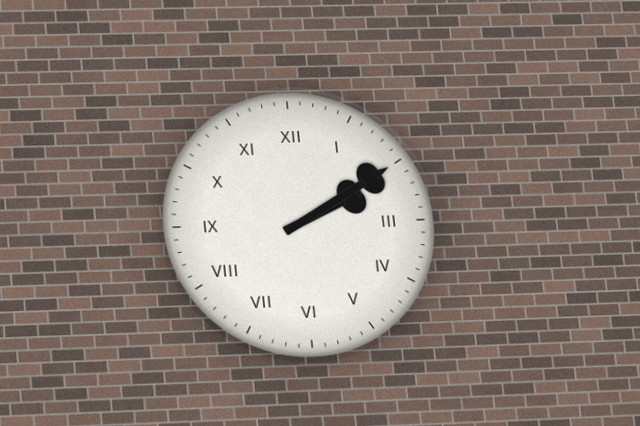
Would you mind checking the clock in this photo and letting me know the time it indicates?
2:10
